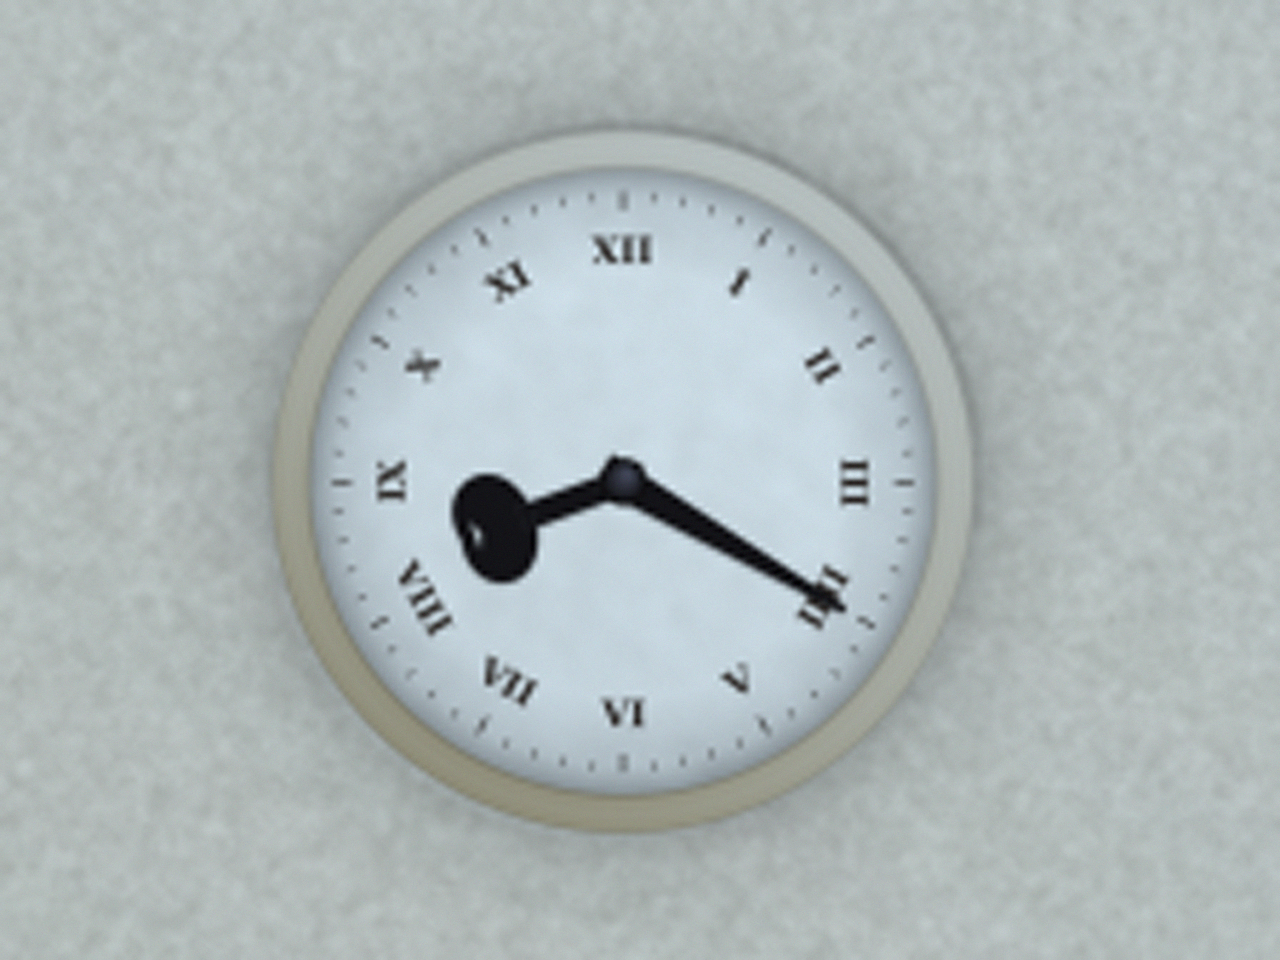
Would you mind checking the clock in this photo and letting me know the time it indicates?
8:20
